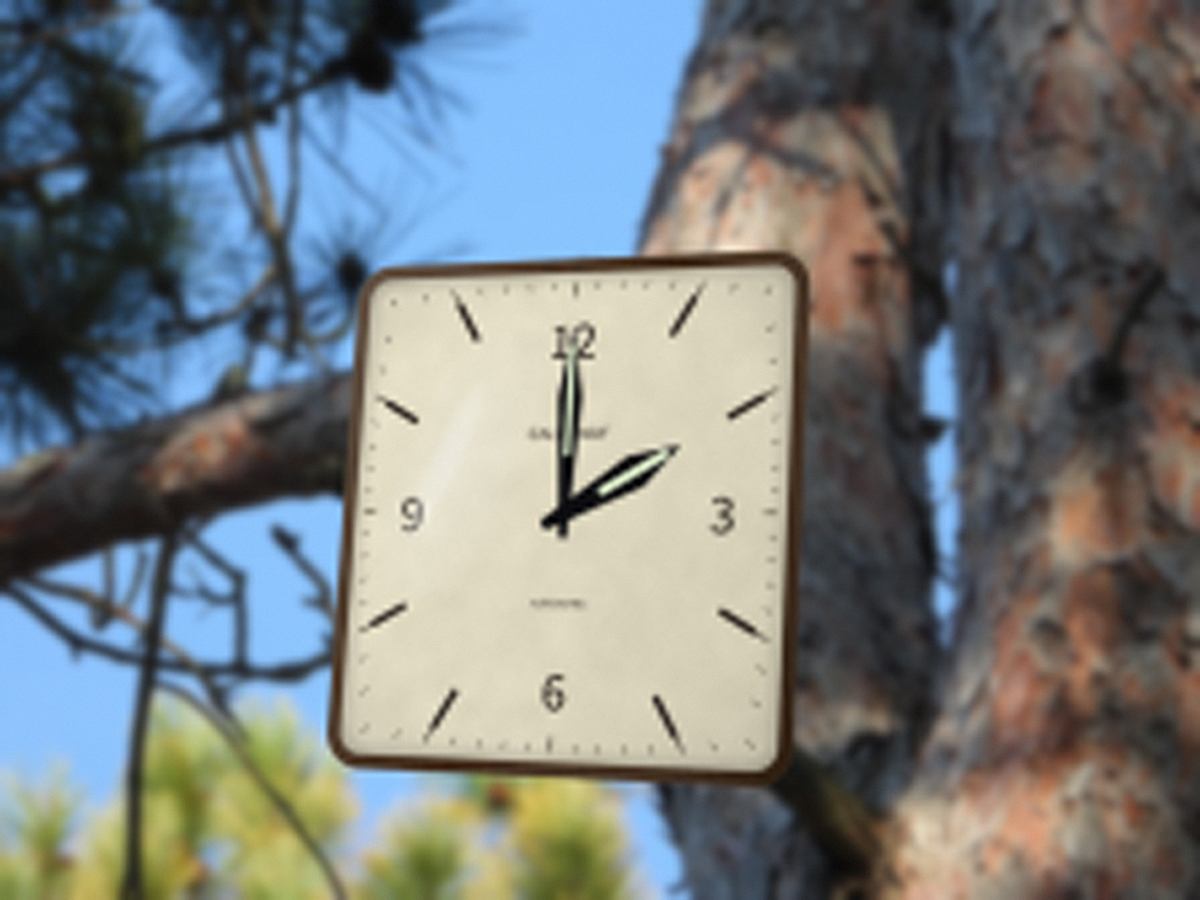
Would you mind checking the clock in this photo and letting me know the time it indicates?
2:00
